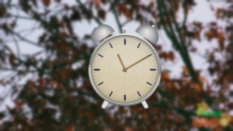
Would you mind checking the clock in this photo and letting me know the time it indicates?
11:10
